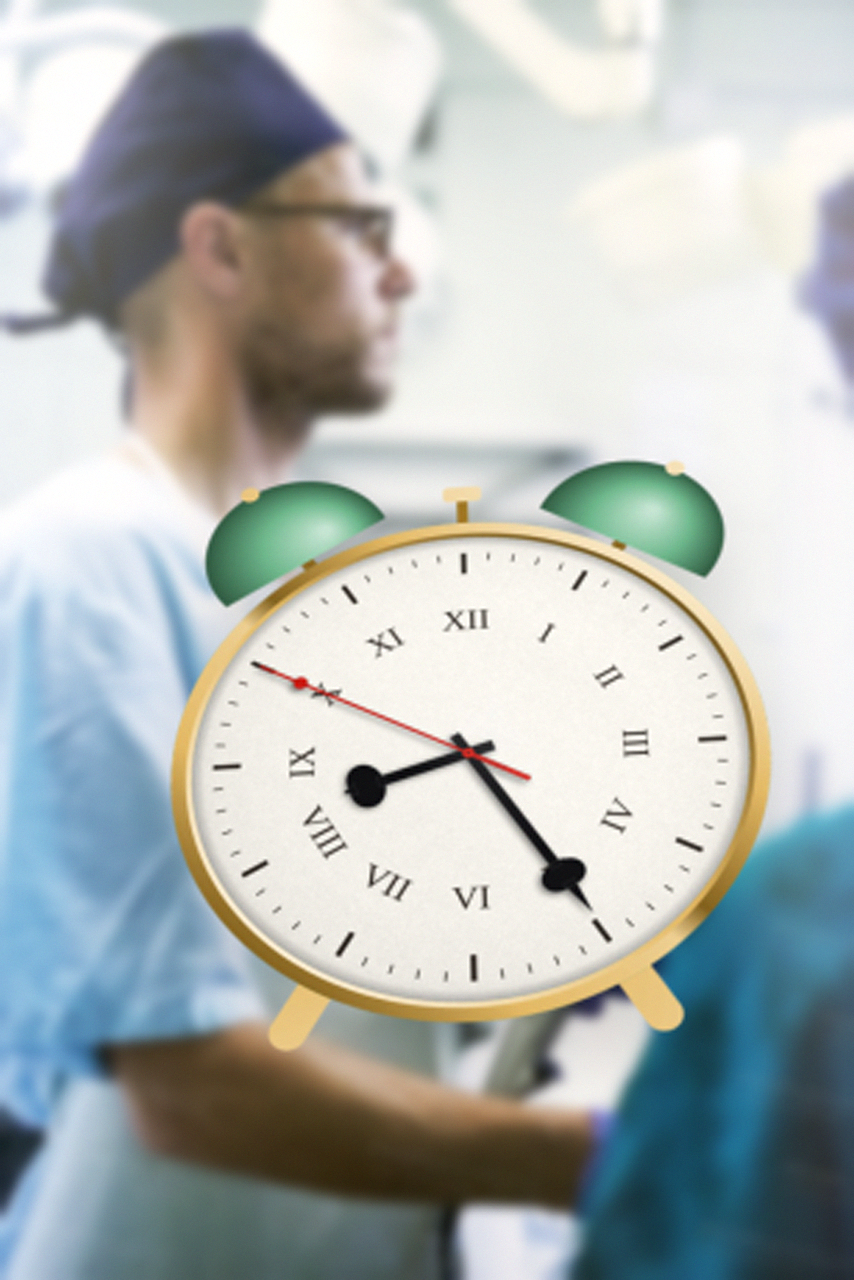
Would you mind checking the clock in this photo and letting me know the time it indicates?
8:24:50
